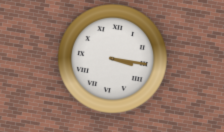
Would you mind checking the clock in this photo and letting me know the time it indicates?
3:15
